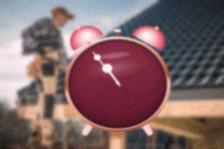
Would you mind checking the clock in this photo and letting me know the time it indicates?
10:54
